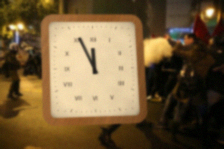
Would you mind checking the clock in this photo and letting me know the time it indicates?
11:56
